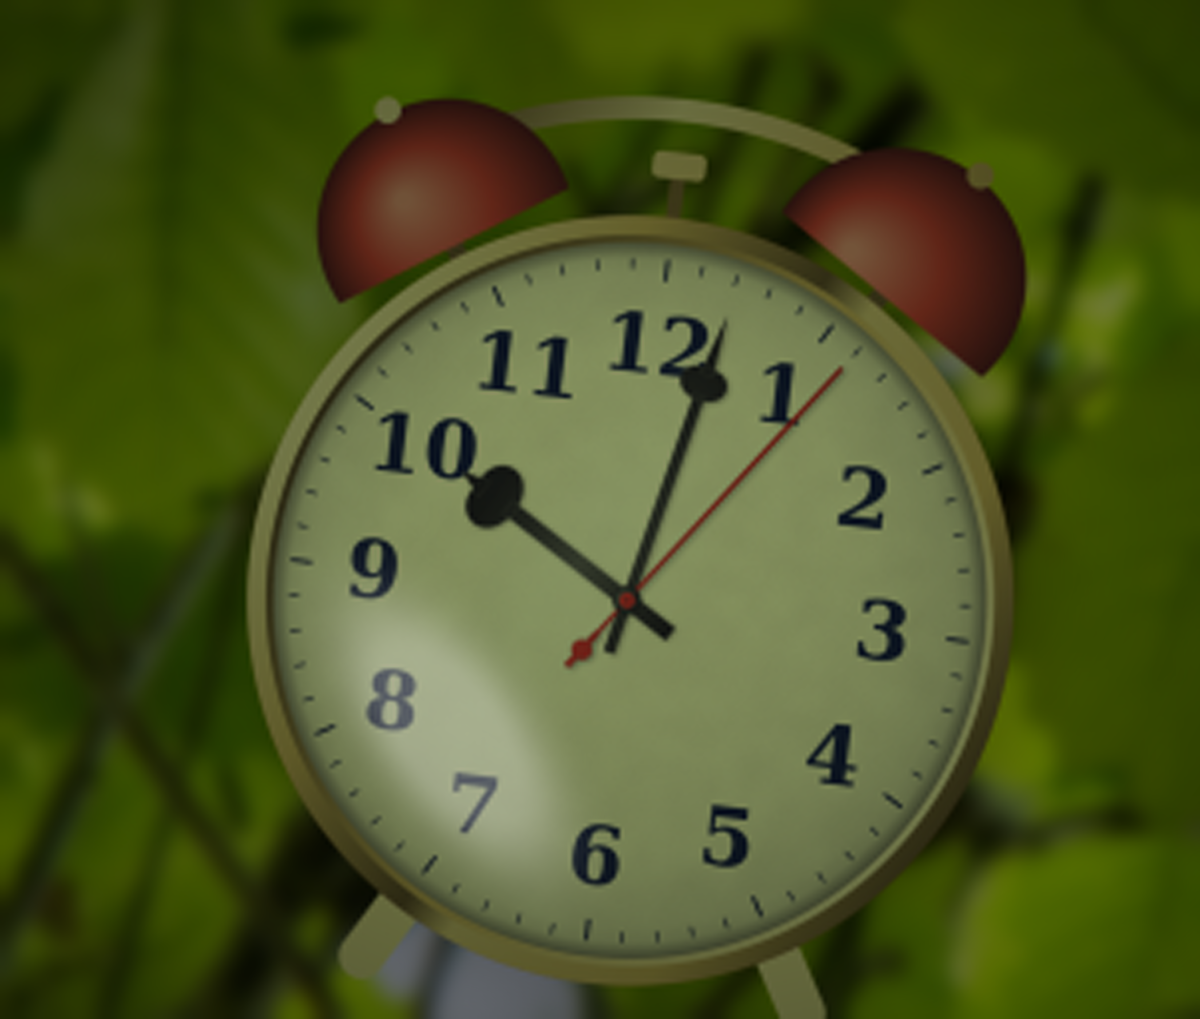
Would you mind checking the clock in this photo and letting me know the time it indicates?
10:02:06
